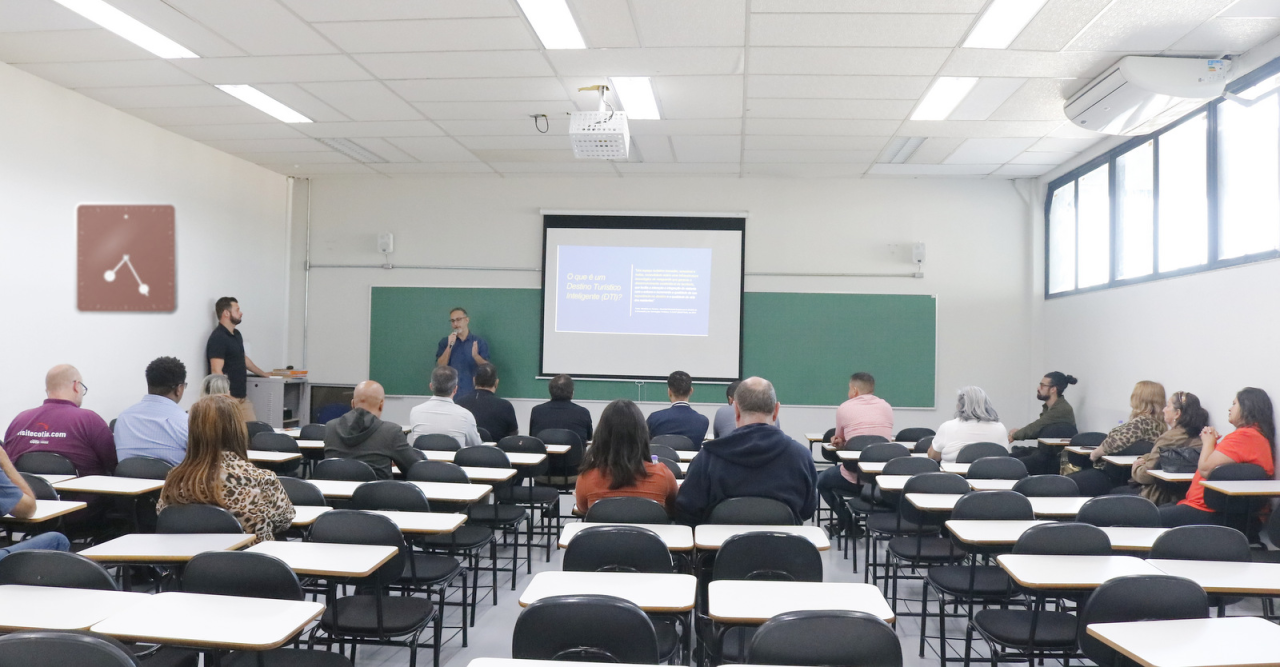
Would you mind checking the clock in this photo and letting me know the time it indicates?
7:25
